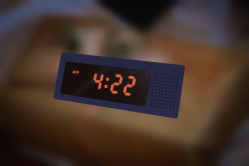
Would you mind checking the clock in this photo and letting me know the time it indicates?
4:22
